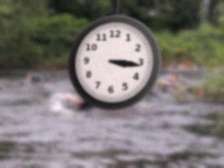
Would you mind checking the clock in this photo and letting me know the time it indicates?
3:16
